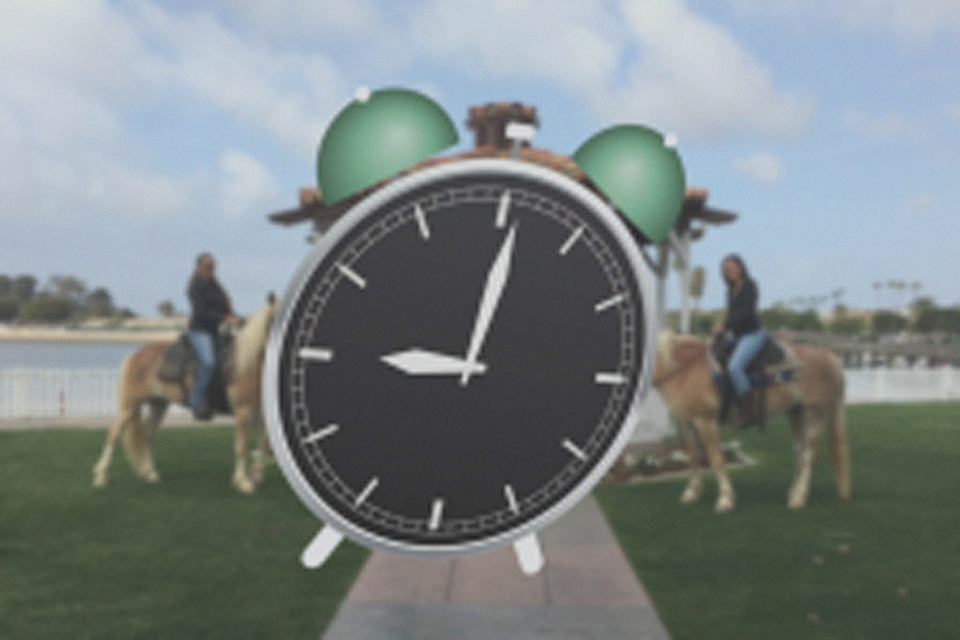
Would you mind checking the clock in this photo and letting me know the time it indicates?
9:01
